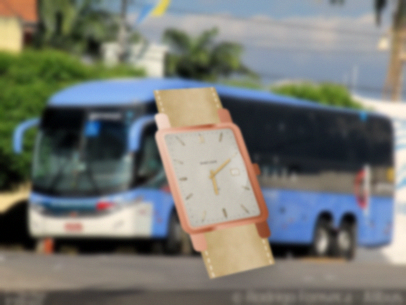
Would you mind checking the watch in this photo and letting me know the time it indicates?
6:10
